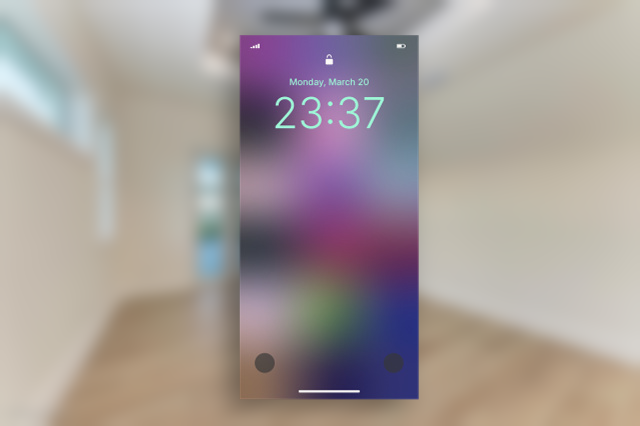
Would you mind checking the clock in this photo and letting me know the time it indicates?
23:37
